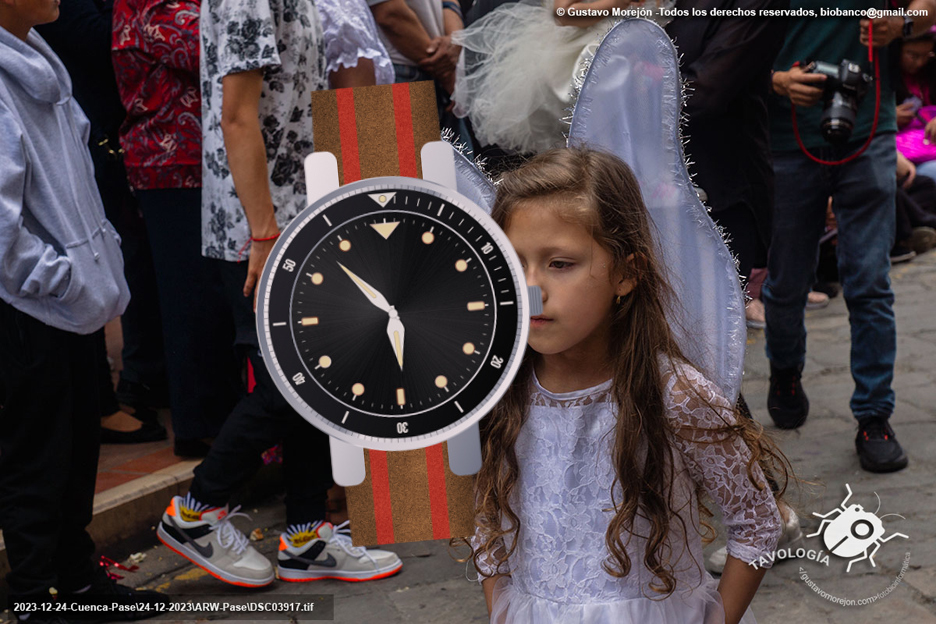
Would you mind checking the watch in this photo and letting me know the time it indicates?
5:53
